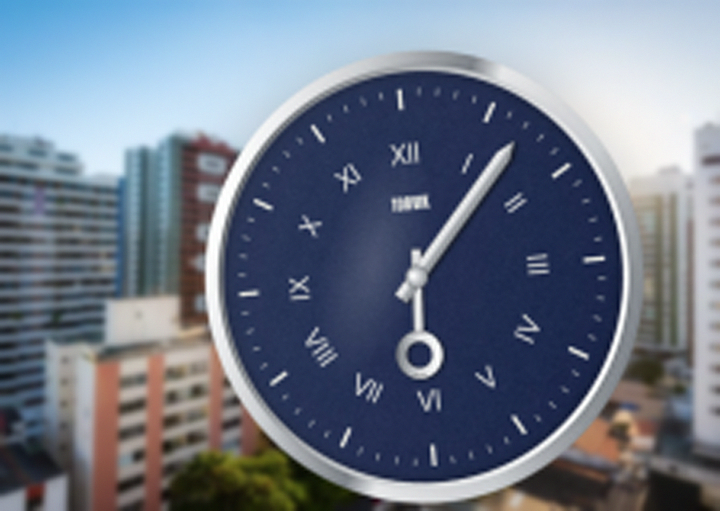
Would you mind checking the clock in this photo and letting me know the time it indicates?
6:07
